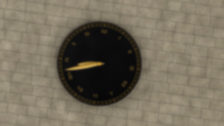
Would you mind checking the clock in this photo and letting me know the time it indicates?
8:42
